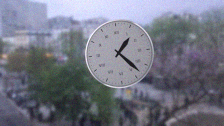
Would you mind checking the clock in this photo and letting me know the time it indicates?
1:23
